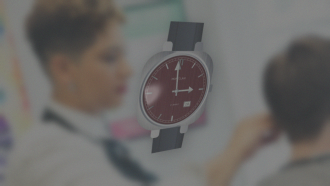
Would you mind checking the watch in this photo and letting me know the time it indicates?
2:59
